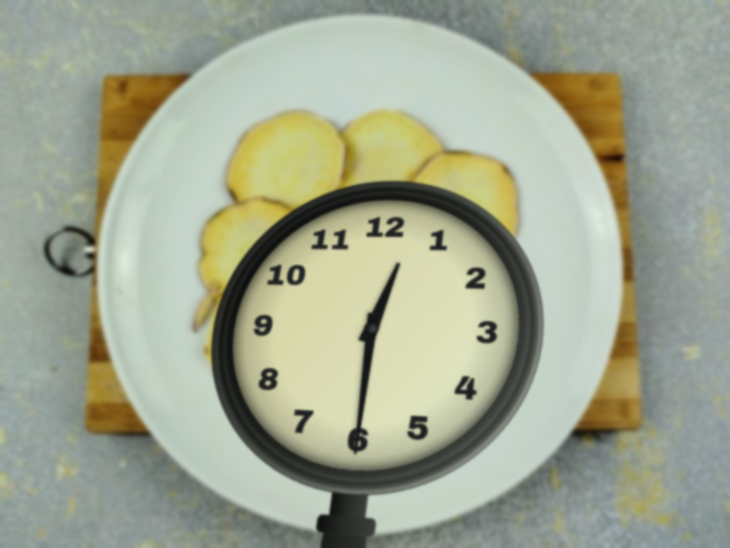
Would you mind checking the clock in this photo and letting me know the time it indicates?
12:30
